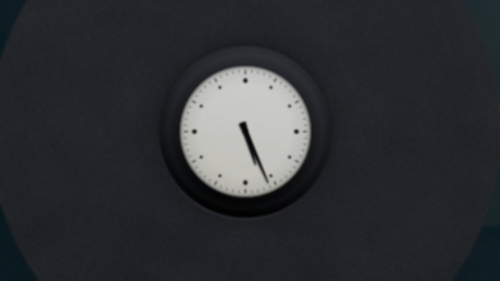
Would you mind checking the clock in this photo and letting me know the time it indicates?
5:26
